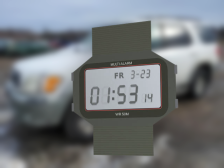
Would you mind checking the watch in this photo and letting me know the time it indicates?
1:53:14
